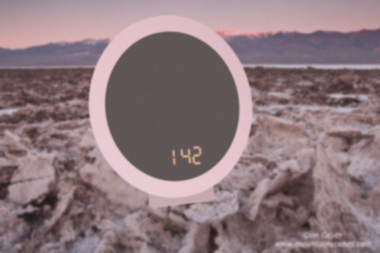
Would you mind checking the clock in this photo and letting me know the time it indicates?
1:42
